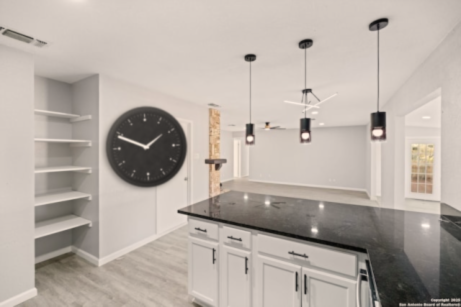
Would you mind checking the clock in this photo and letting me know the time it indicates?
1:49
